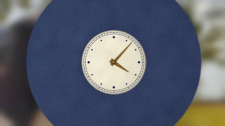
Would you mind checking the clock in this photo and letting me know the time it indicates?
4:07
